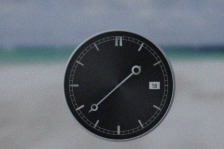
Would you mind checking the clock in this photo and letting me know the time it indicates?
1:38
